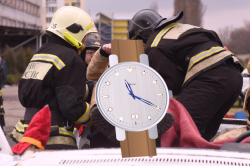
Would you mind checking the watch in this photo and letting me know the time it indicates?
11:20
